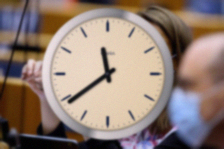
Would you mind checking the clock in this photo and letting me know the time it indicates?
11:39
